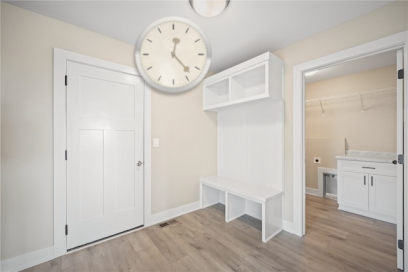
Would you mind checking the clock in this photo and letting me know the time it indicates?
12:23
